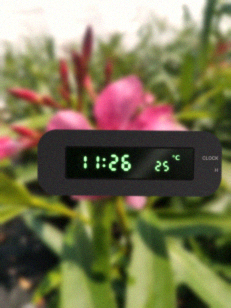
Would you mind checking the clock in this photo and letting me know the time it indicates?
11:26
